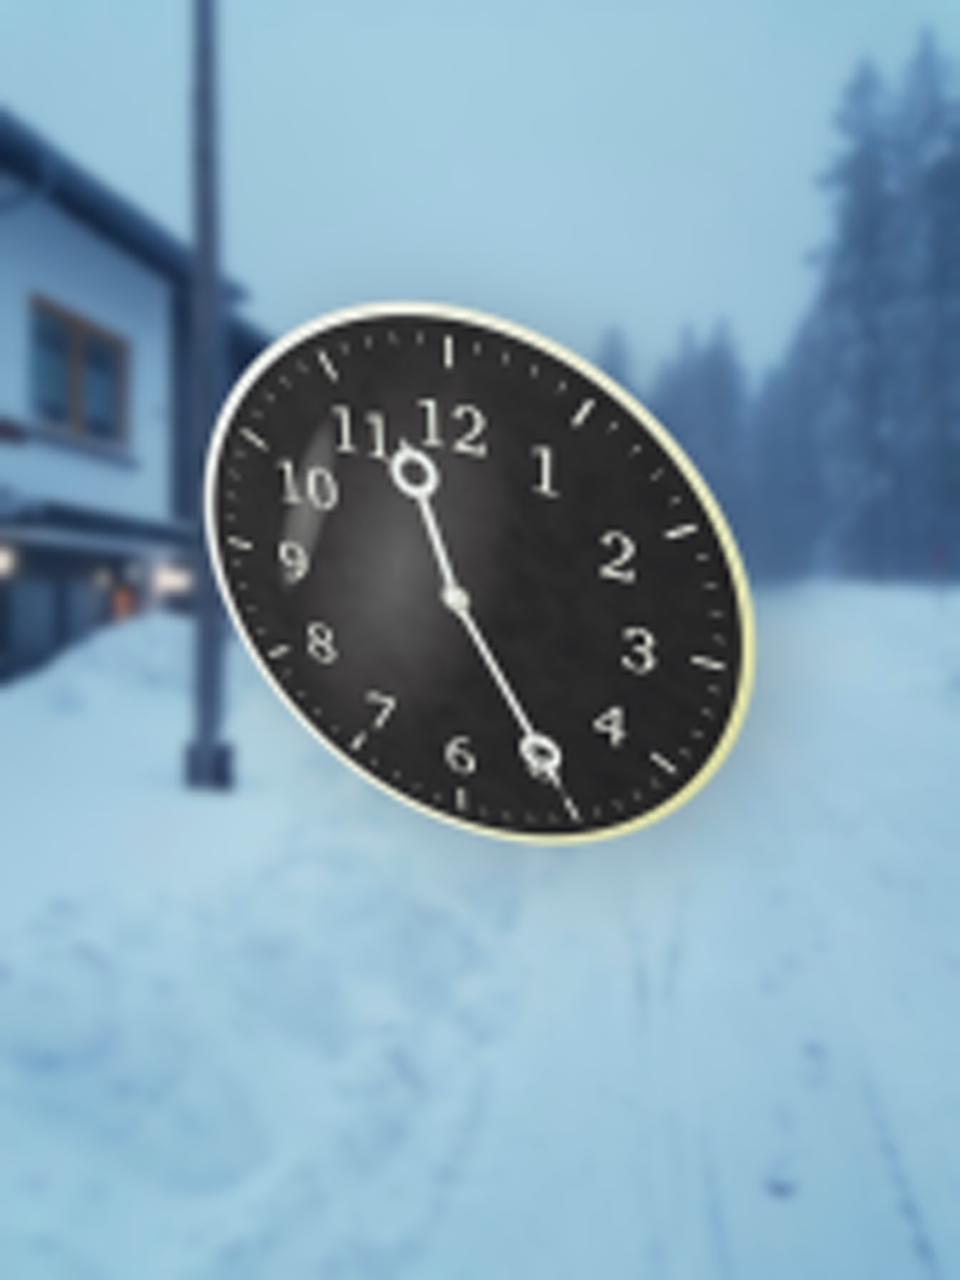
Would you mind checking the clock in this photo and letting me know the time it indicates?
11:25
